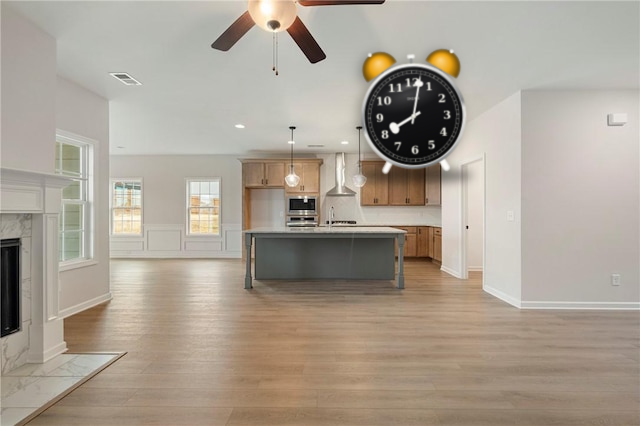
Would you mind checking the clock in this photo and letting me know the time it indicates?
8:02
